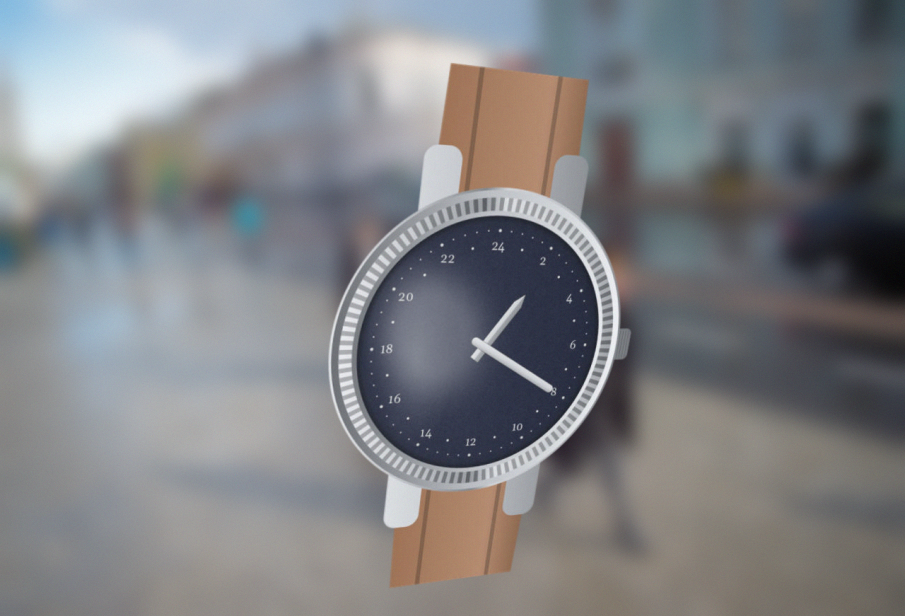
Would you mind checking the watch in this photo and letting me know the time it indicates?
2:20
